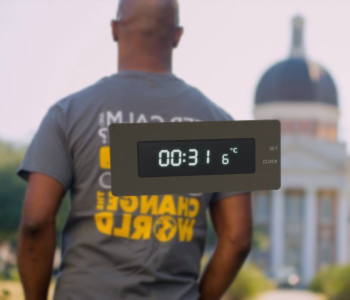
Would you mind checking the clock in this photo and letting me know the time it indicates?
0:31
